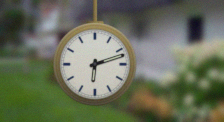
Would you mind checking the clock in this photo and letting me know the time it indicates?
6:12
